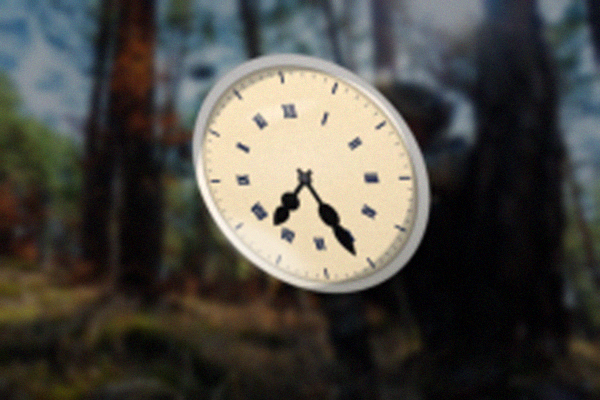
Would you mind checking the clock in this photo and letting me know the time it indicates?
7:26
